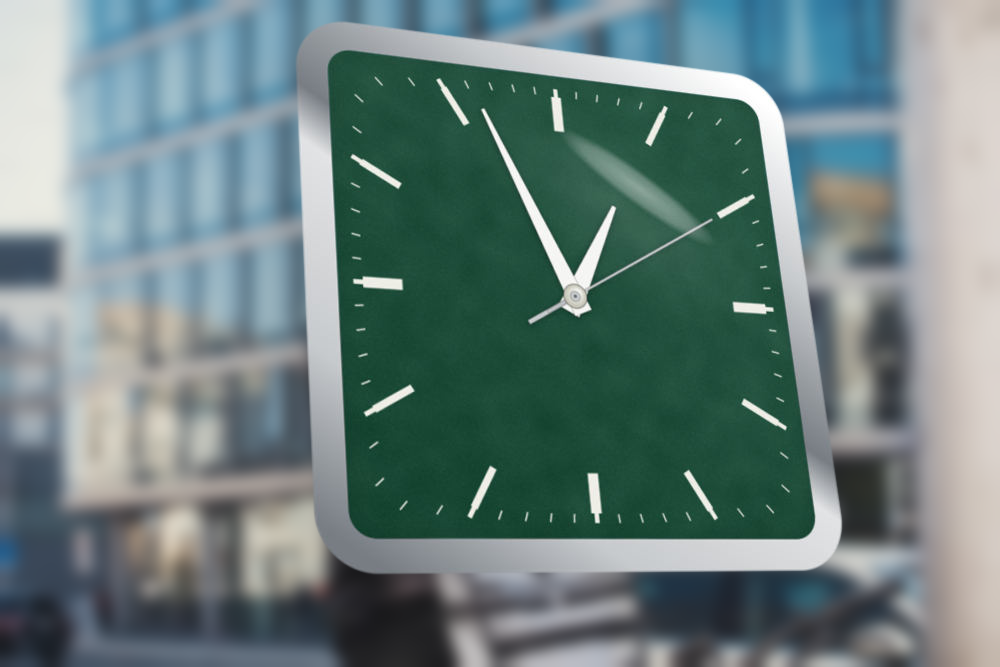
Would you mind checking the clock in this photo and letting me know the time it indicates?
12:56:10
